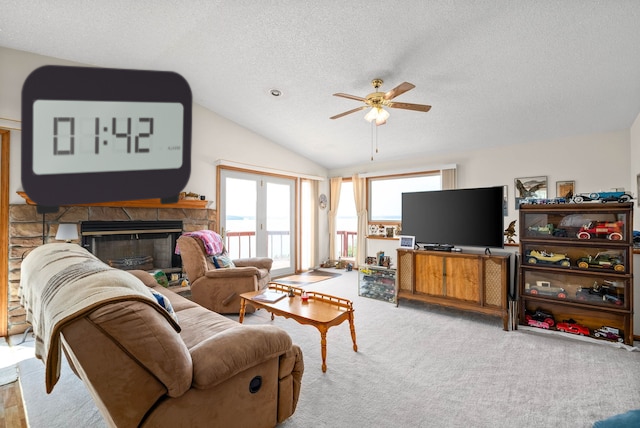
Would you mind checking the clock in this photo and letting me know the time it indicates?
1:42
